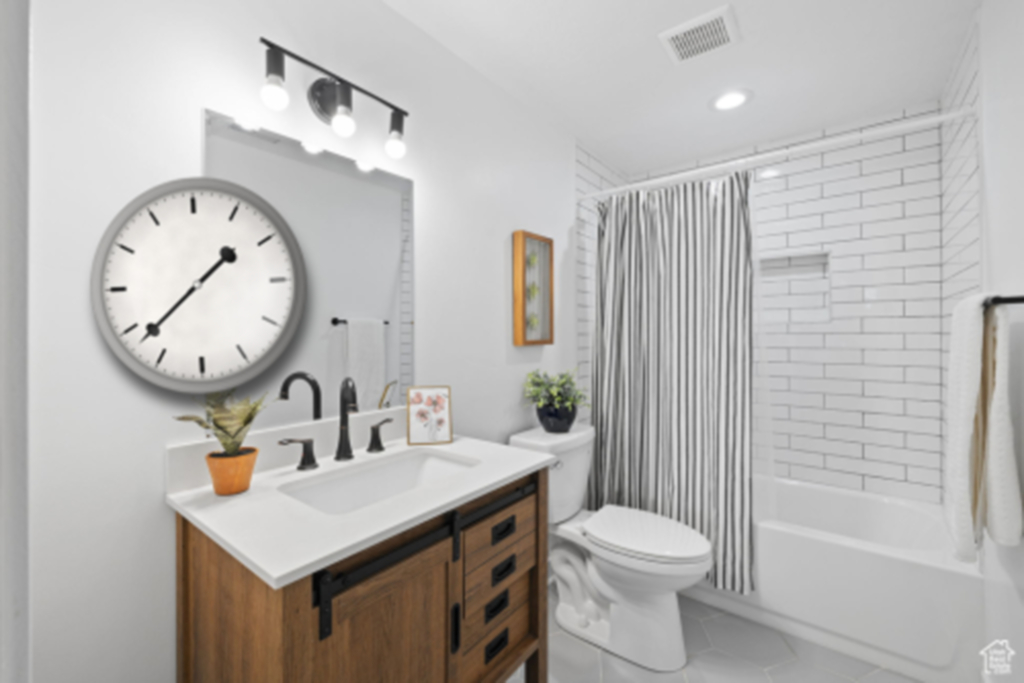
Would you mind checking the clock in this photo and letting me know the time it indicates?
1:38
